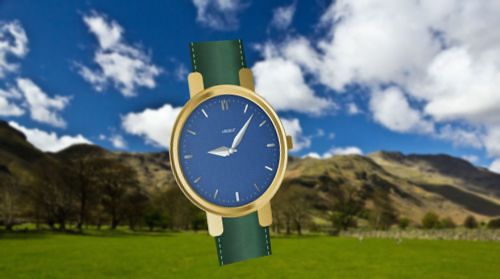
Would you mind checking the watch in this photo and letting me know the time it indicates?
9:07
